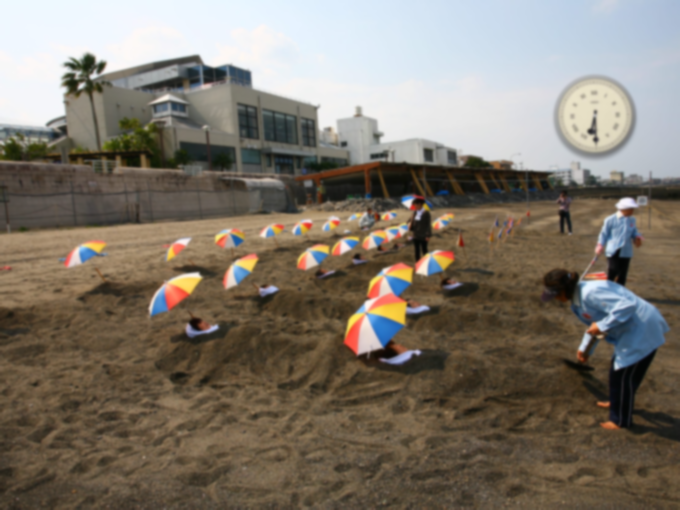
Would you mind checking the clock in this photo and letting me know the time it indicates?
6:30
